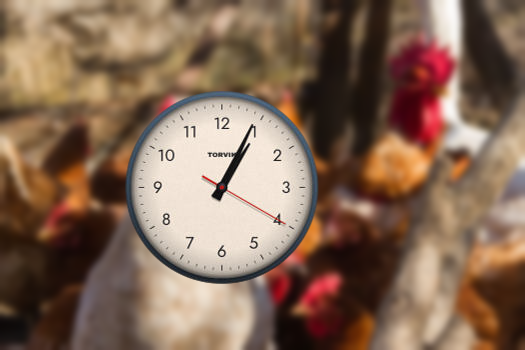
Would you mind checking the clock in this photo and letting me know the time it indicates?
1:04:20
